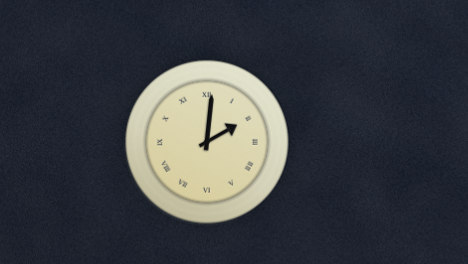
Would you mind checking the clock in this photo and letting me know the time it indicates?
2:01
